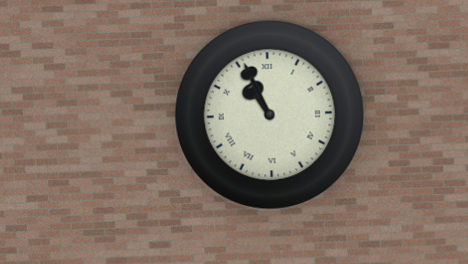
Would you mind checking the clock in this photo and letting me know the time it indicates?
10:56
